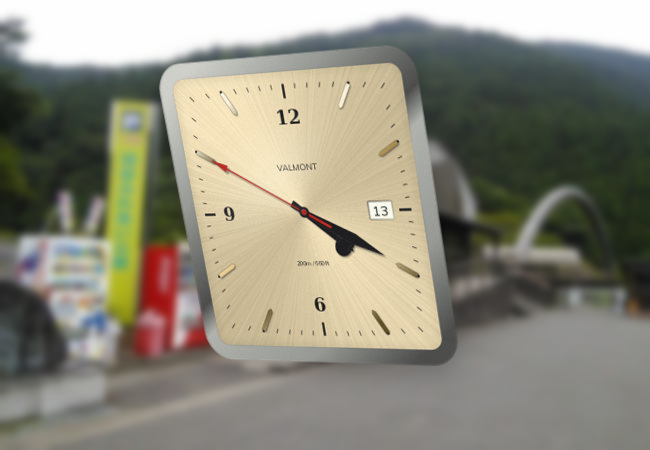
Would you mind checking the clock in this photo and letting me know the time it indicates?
4:19:50
